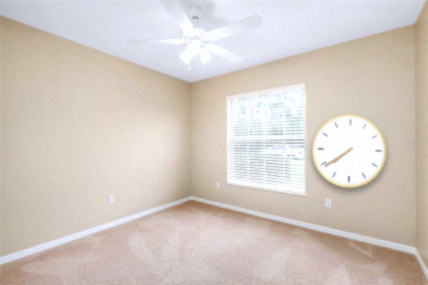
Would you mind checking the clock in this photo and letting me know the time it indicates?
7:39
